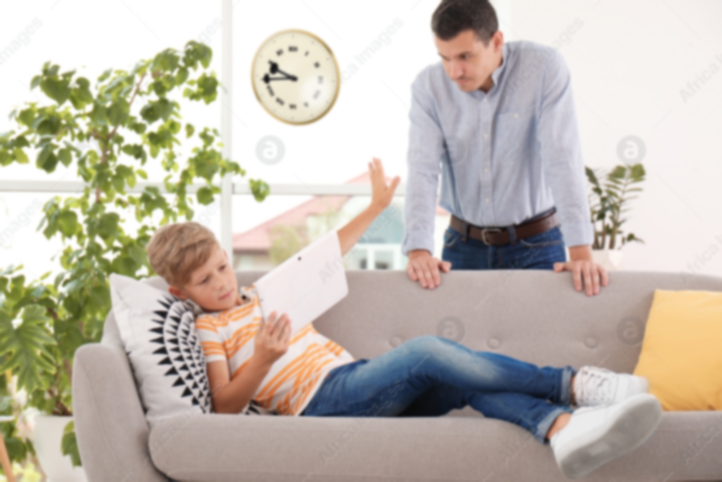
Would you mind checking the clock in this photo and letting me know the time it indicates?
9:44
